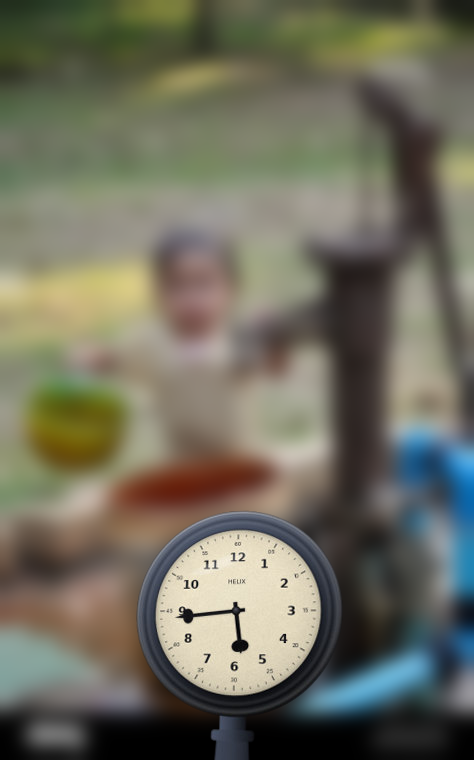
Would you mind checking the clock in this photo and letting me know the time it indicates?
5:44
